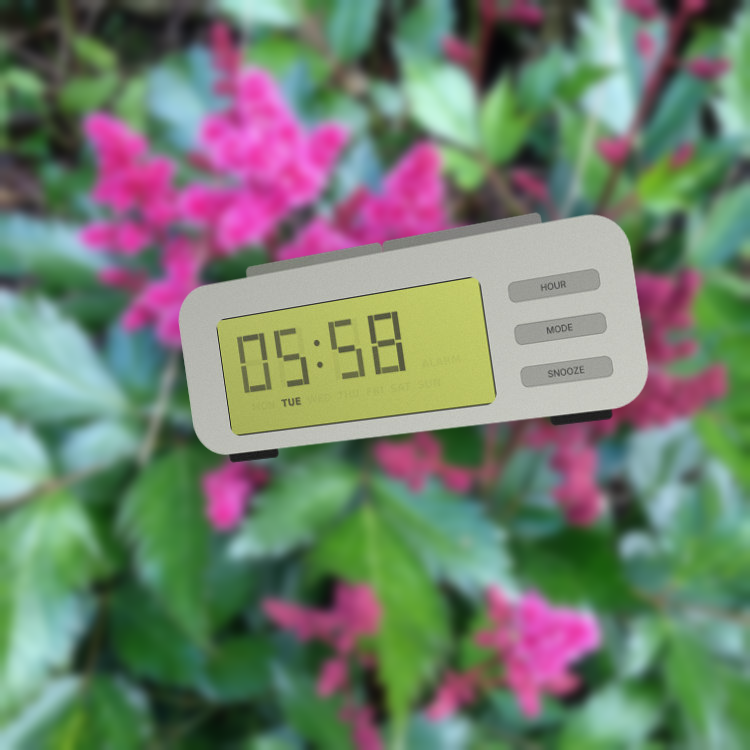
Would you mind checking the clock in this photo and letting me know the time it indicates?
5:58
